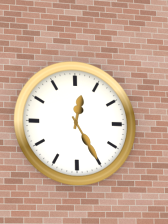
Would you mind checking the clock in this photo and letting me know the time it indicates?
12:25
